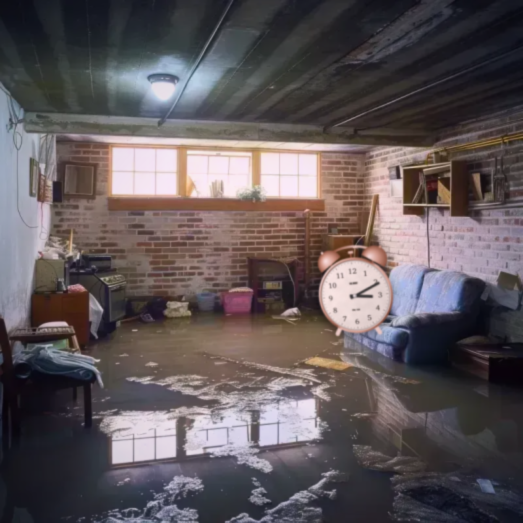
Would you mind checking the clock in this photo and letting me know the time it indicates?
3:11
